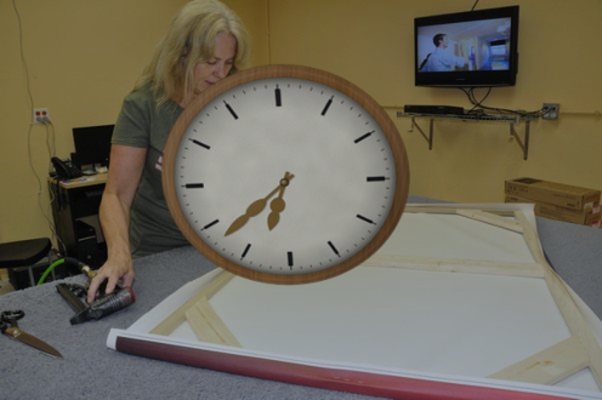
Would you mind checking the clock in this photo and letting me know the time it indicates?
6:38
